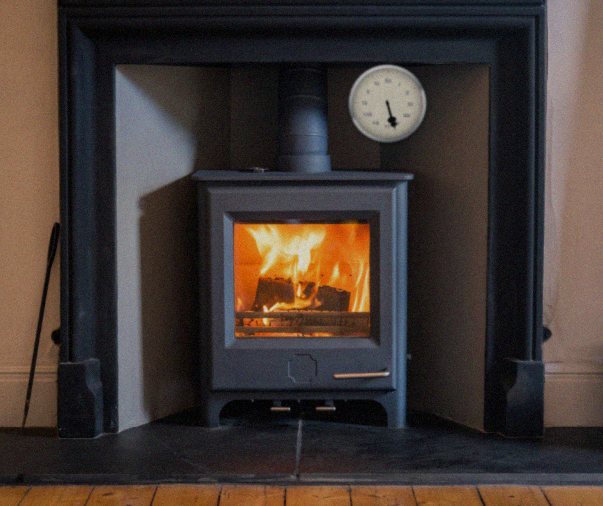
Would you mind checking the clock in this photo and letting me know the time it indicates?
5:27
